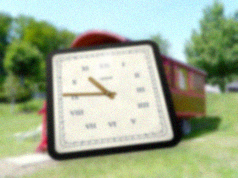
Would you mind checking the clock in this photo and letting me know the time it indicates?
10:46
